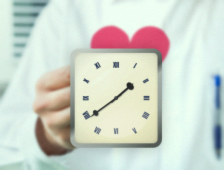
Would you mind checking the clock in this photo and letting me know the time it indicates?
1:39
